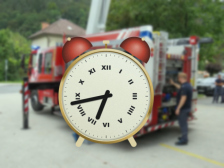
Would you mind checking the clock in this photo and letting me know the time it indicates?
6:43
